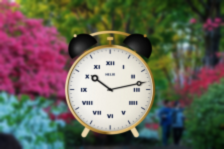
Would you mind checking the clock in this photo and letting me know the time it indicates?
10:13
